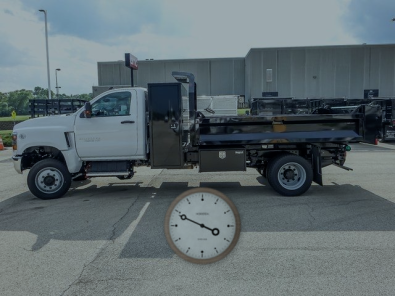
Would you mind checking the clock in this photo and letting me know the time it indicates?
3:49
